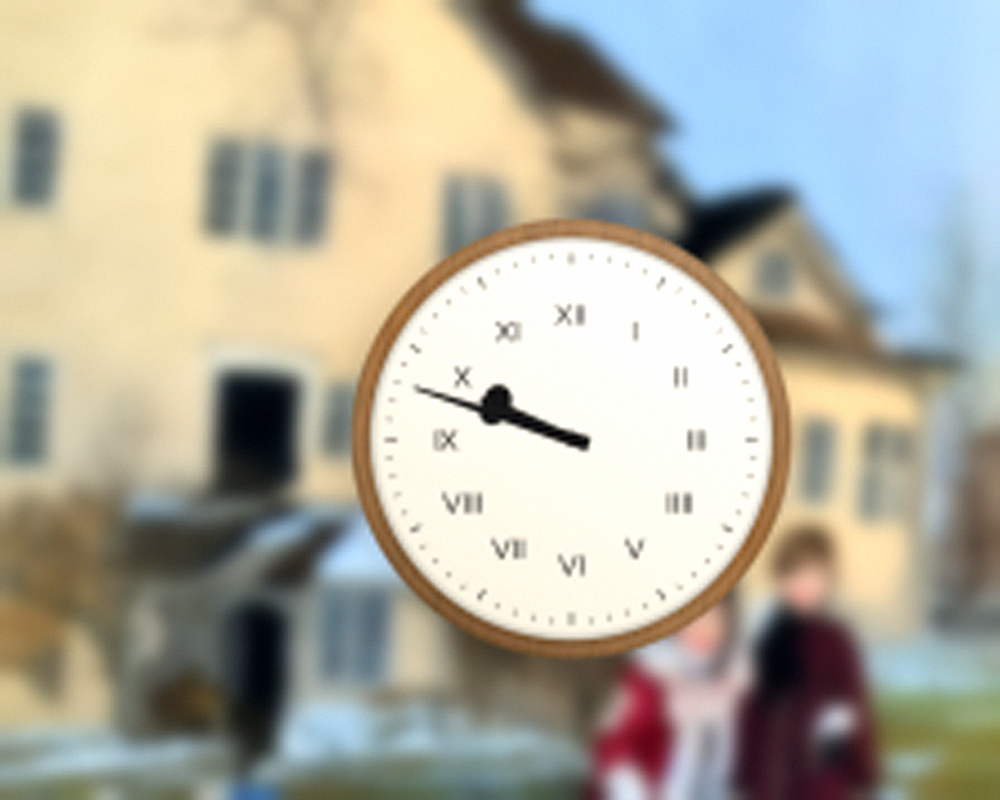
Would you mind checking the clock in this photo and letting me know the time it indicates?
9:48
